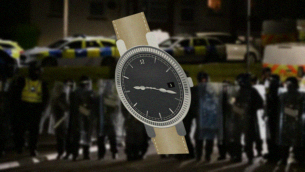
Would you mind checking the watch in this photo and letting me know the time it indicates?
9:18
